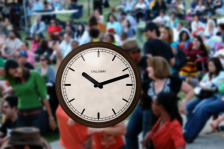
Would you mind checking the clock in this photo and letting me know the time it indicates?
10:12
